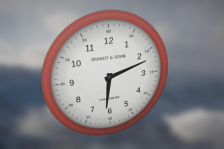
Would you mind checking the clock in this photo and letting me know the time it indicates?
6:12
